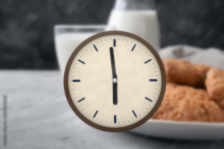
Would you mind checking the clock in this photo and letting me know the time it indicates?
5:59
